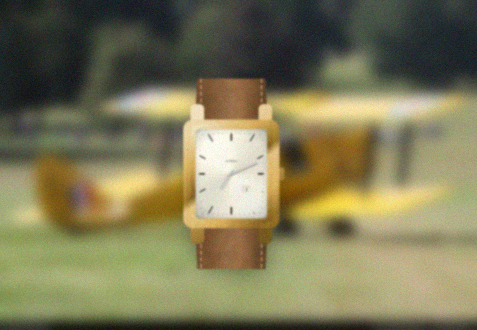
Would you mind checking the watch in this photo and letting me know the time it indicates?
7:11
